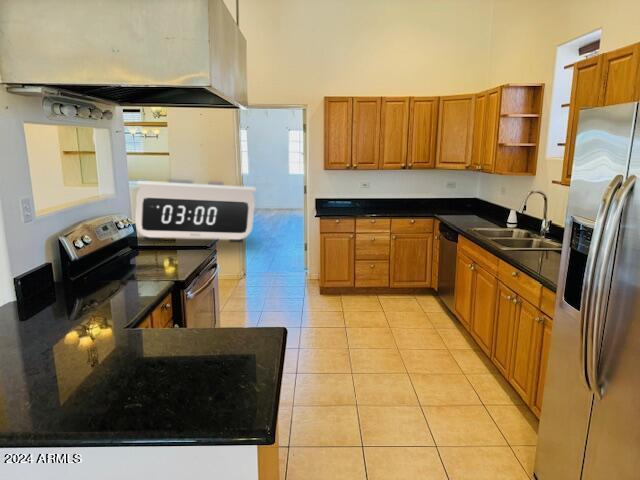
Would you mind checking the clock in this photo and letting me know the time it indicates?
3:00
